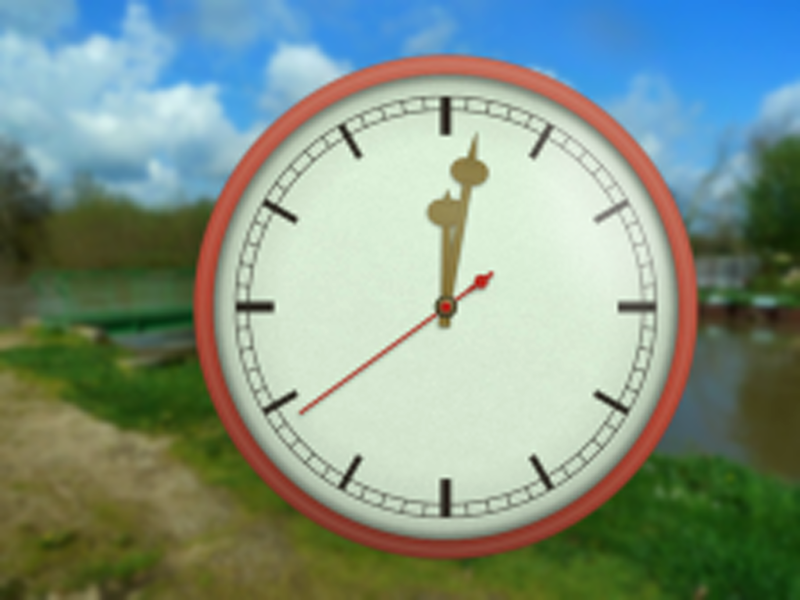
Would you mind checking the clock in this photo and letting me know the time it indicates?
12:01:39
